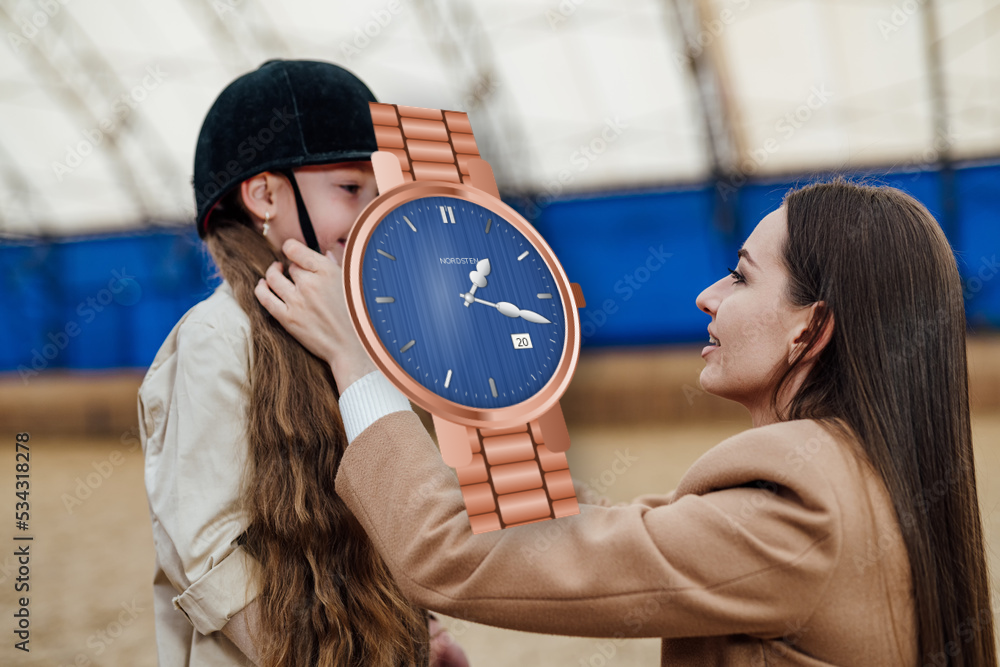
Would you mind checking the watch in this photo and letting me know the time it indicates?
1:18
